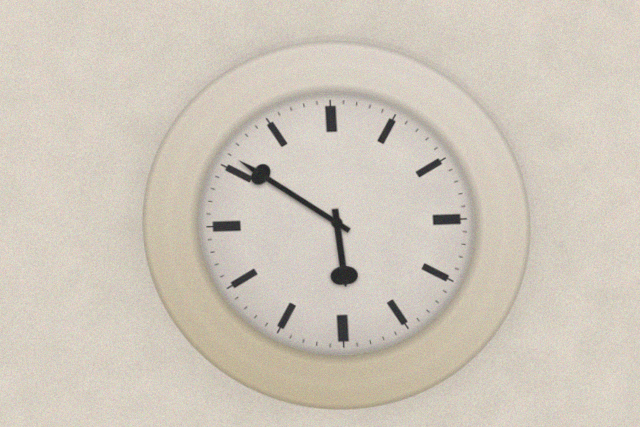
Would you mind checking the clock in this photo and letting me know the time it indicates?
5:51
